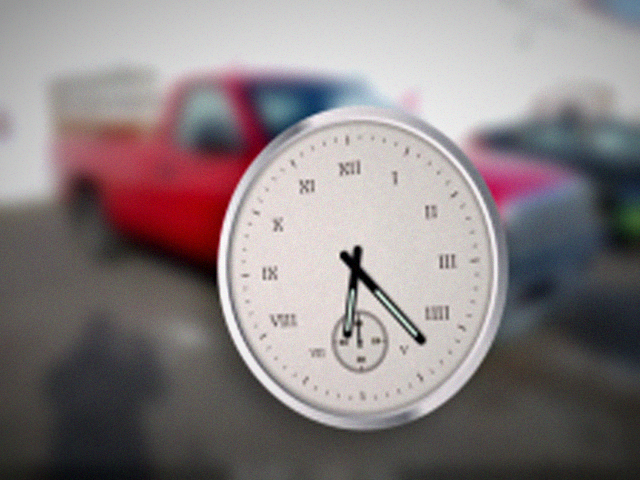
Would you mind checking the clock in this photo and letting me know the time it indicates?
6:23
